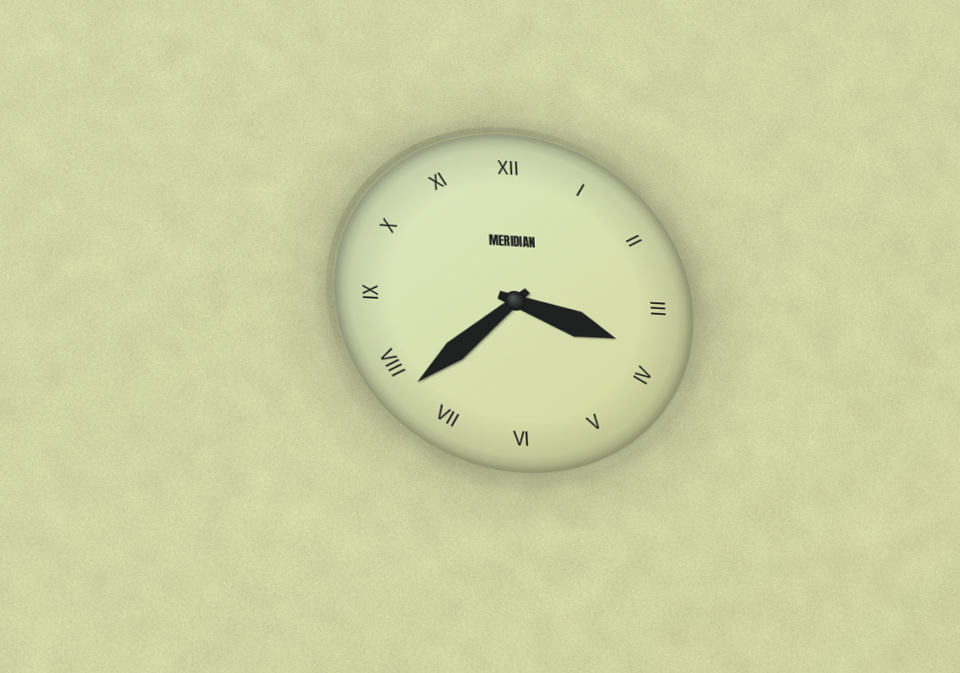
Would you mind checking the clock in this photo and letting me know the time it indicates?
3:38
